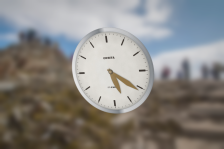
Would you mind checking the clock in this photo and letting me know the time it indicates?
5:21
